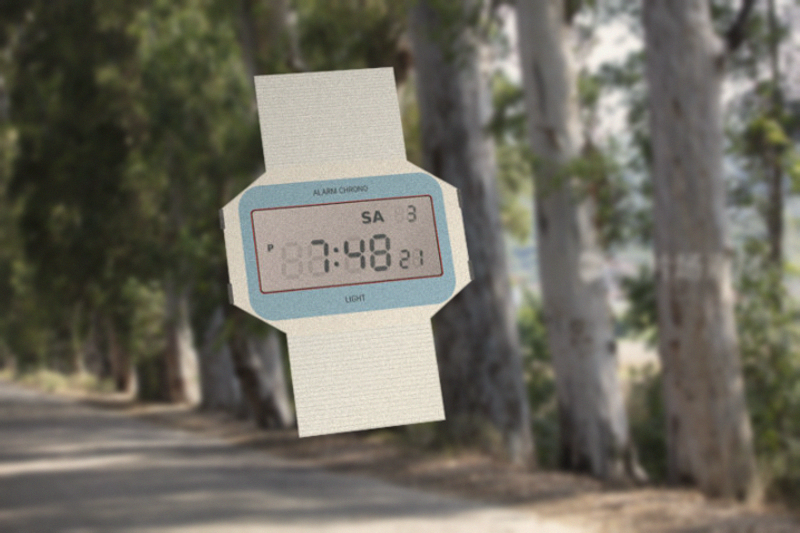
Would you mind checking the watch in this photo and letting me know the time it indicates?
7:48:21
